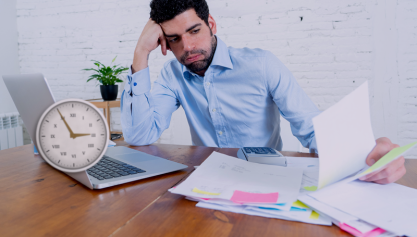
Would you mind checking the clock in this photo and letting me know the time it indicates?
2:55
